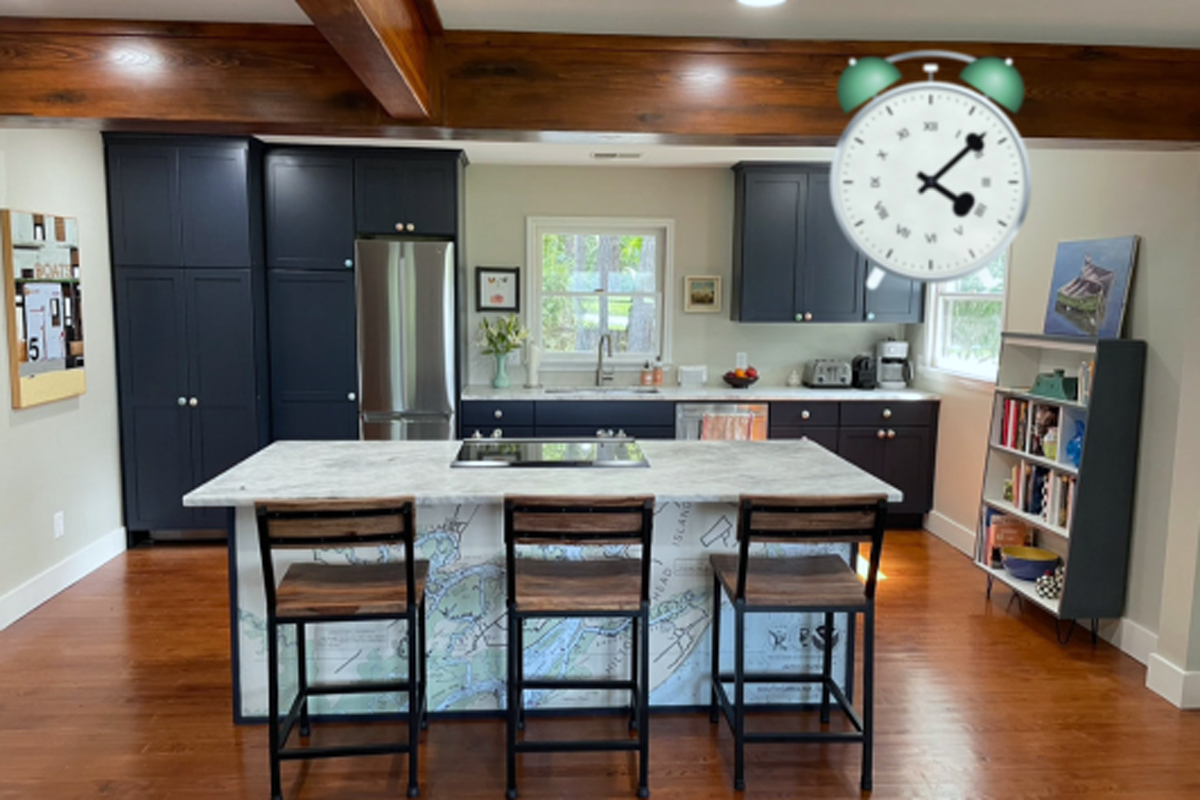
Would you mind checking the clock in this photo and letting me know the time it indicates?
4:08
